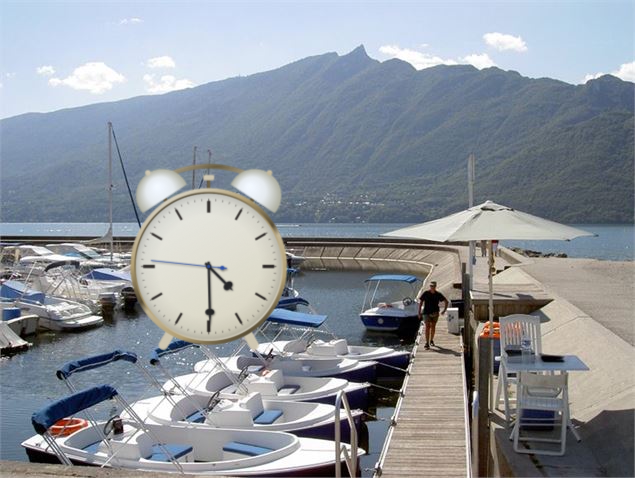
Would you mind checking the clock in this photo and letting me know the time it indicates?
4:29:46
